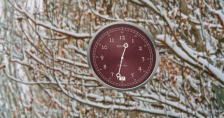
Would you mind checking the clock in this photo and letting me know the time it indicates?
12:32
